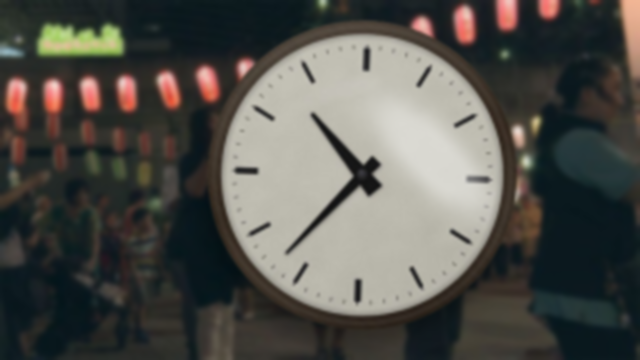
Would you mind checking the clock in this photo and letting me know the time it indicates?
10:37
